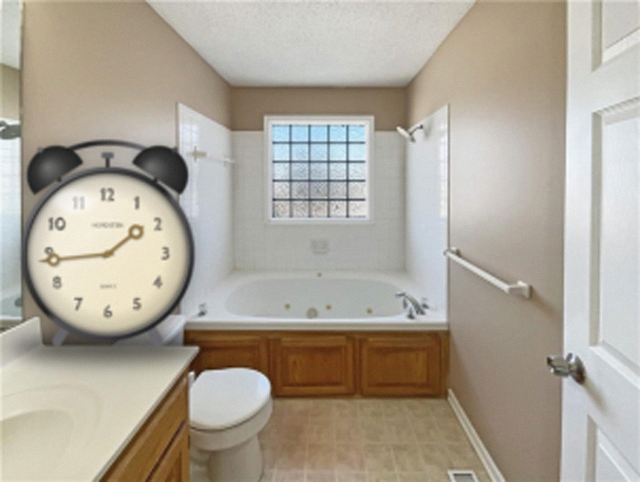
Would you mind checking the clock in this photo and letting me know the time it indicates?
1:44
